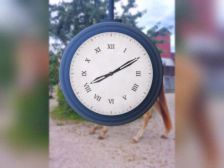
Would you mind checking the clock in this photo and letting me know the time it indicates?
8:10
